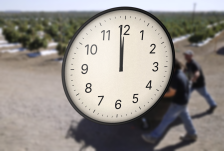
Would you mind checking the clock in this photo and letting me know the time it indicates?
11:59
